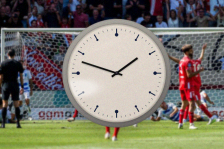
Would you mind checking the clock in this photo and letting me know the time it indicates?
1:48
